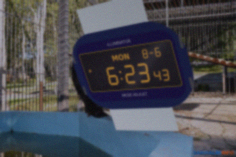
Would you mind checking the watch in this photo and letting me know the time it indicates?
6:23
